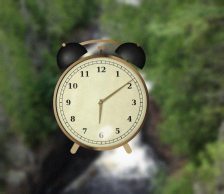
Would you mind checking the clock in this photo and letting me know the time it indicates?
6:09
